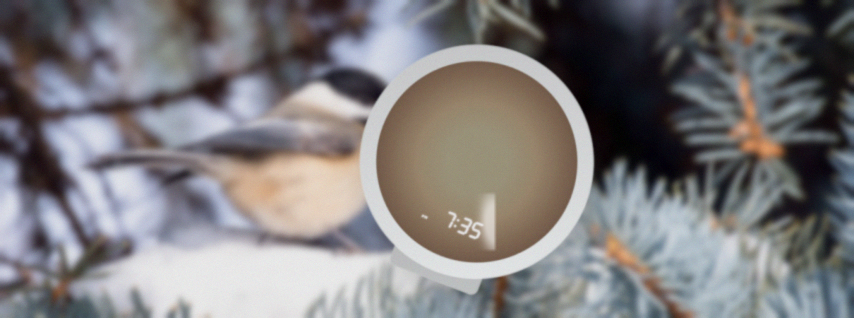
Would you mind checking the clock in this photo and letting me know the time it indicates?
7:35
